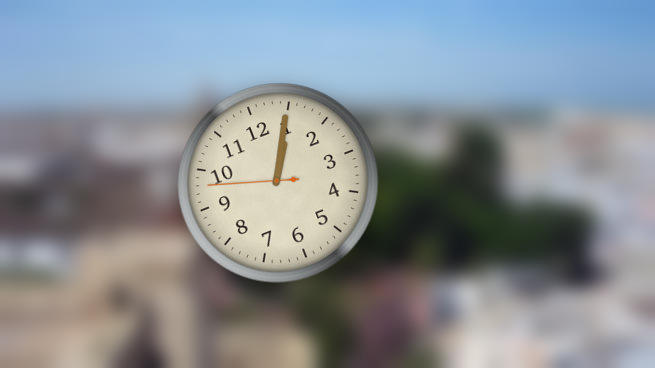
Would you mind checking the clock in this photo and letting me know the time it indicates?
1:04:48
